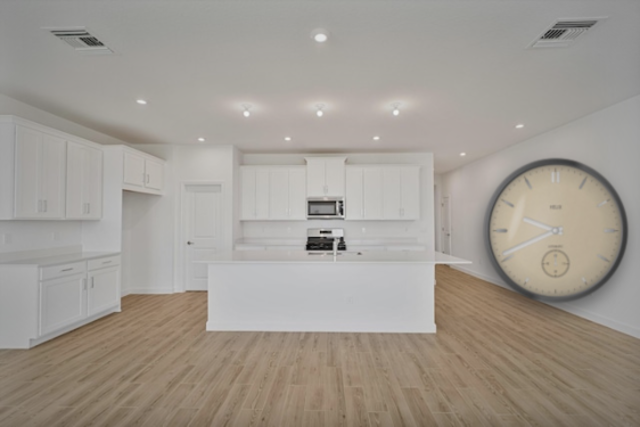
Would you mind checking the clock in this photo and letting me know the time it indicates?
9:41
